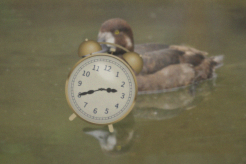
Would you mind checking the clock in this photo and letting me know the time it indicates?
2:40
